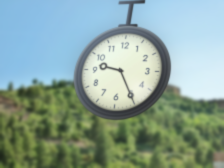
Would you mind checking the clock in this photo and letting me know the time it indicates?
9:25
